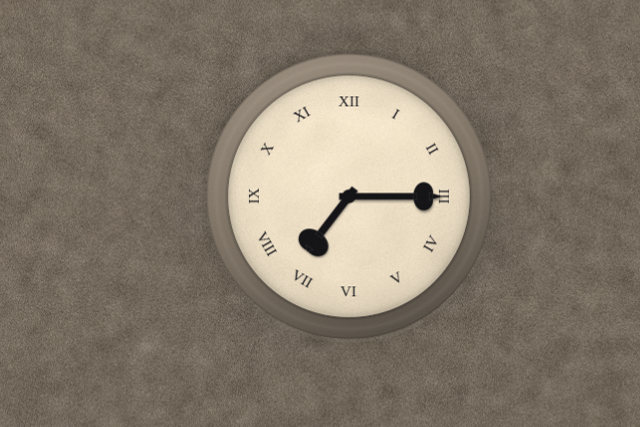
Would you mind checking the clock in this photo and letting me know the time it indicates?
7:15
